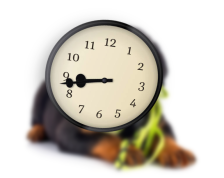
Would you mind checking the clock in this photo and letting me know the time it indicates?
8:43
